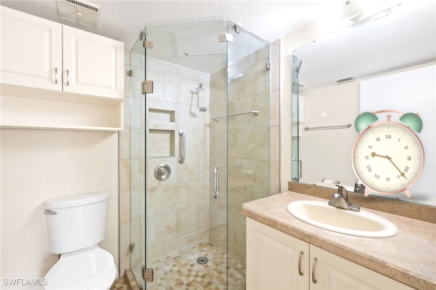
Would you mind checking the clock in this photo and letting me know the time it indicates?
9:23
